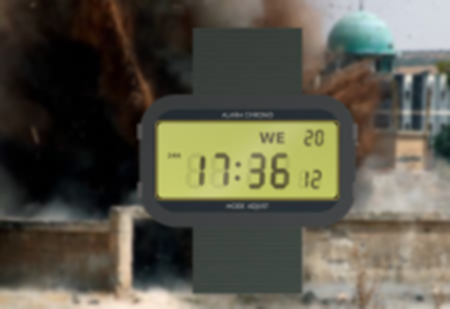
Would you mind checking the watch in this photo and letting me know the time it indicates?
17:36:12
